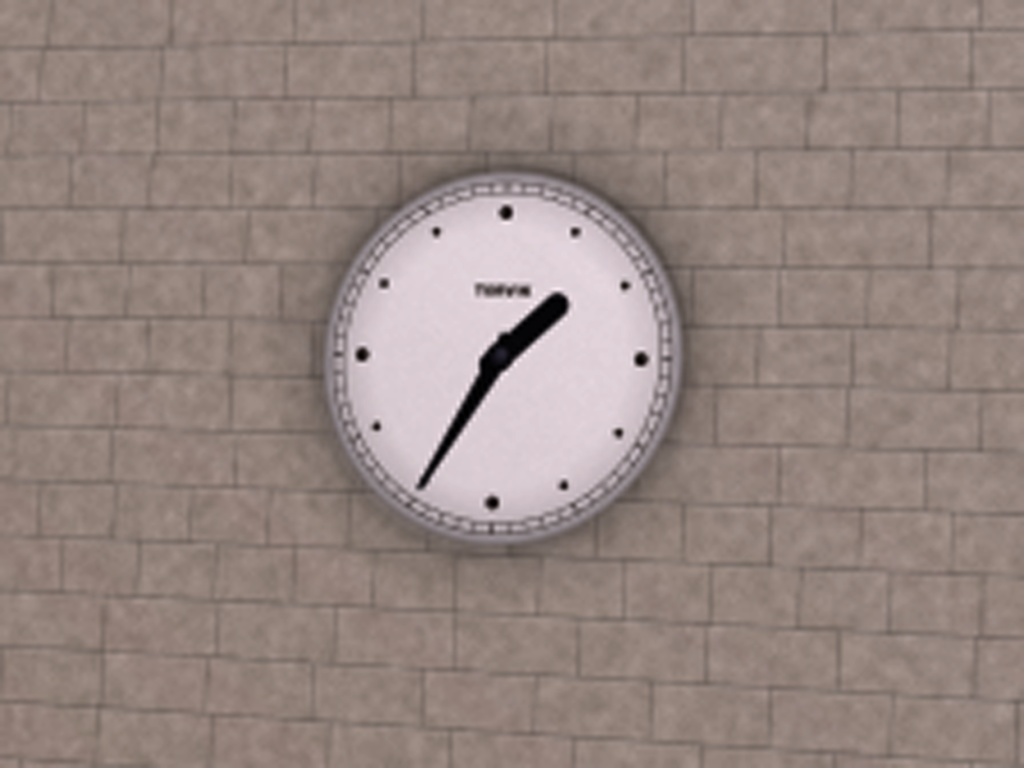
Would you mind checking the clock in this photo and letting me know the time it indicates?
1:35
